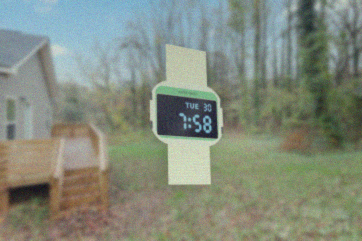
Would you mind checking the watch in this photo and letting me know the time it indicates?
7:58
